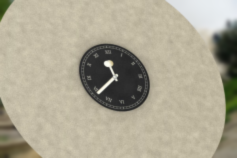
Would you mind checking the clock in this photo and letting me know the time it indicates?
11:39
